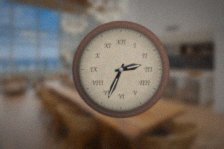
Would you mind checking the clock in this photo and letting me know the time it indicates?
2:34
